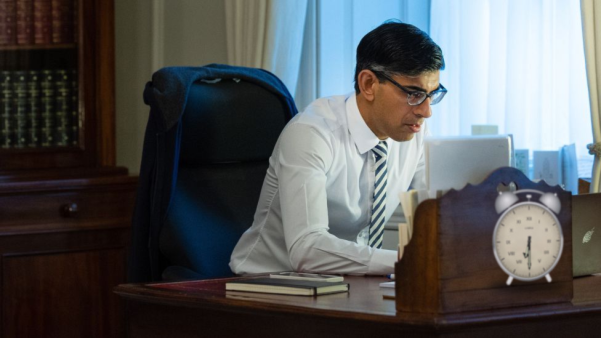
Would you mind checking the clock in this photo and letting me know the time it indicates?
6:30
